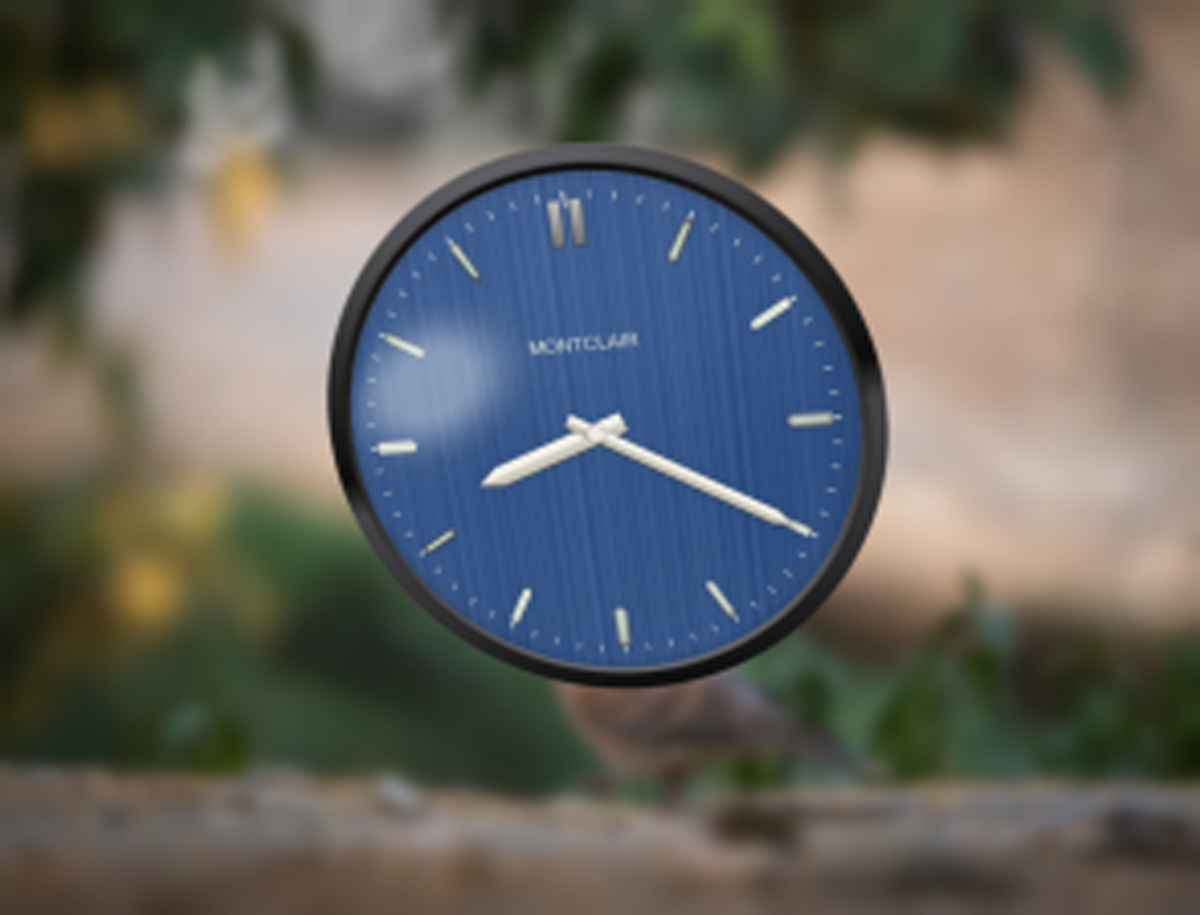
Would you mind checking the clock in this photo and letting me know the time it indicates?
8:20
